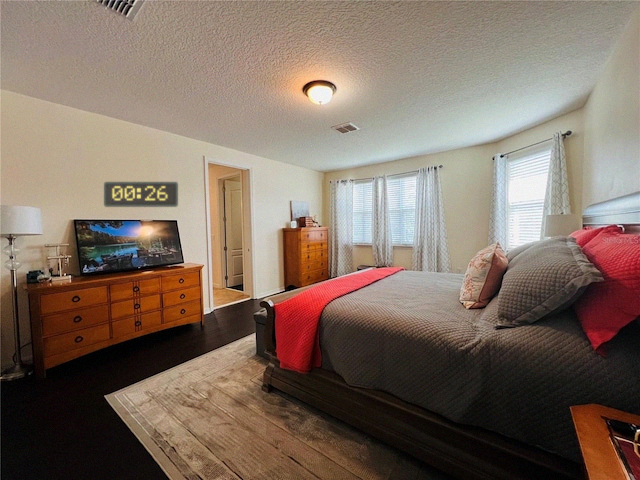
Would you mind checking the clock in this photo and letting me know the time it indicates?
0:26
